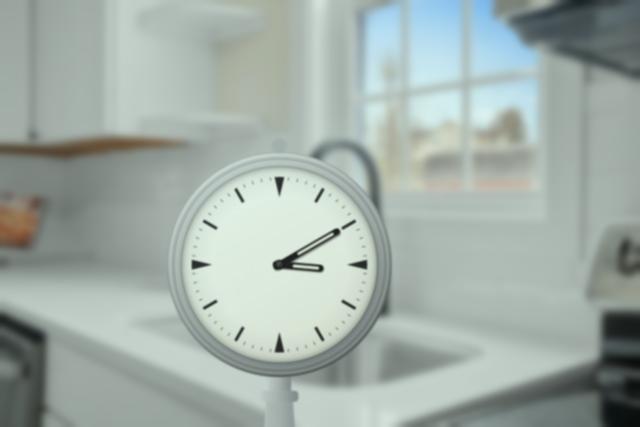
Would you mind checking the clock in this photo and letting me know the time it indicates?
3:10
